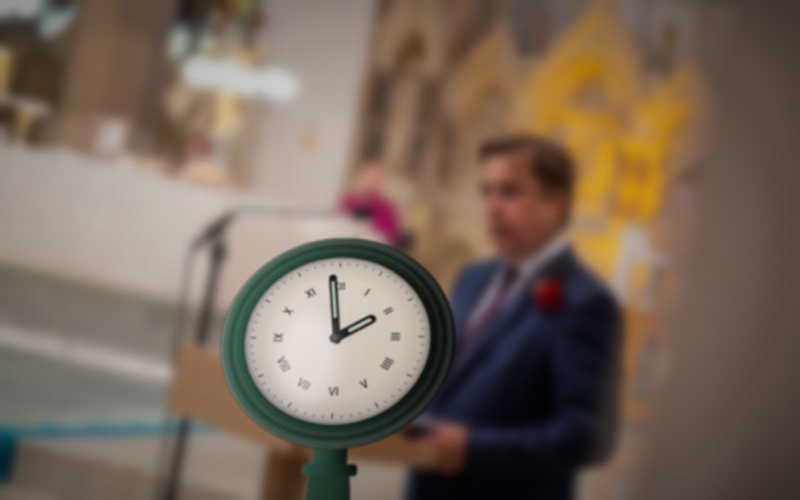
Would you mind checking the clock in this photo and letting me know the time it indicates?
1:59
